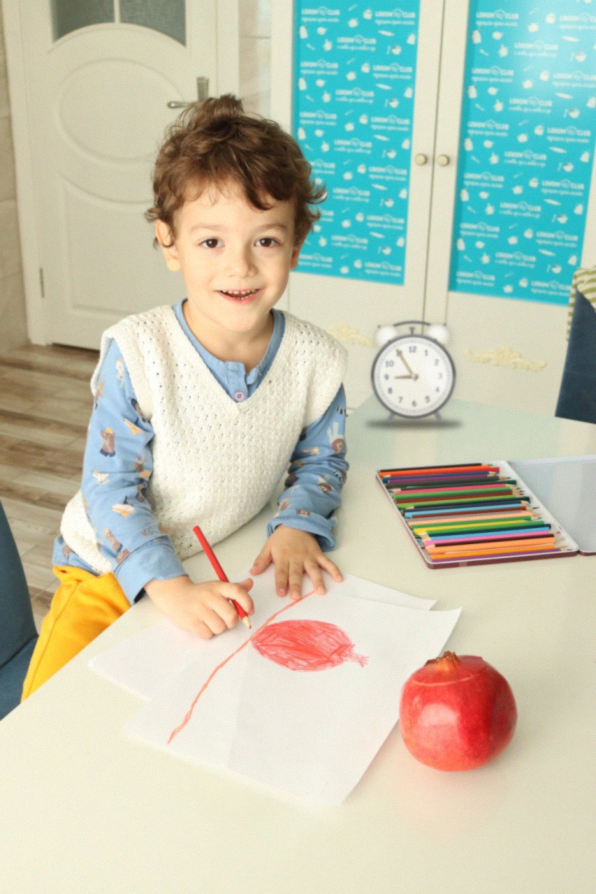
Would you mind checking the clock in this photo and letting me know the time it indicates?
8:55
